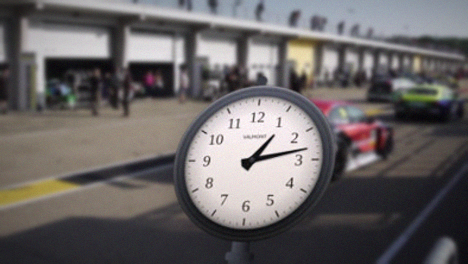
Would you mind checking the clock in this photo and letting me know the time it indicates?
1:13
